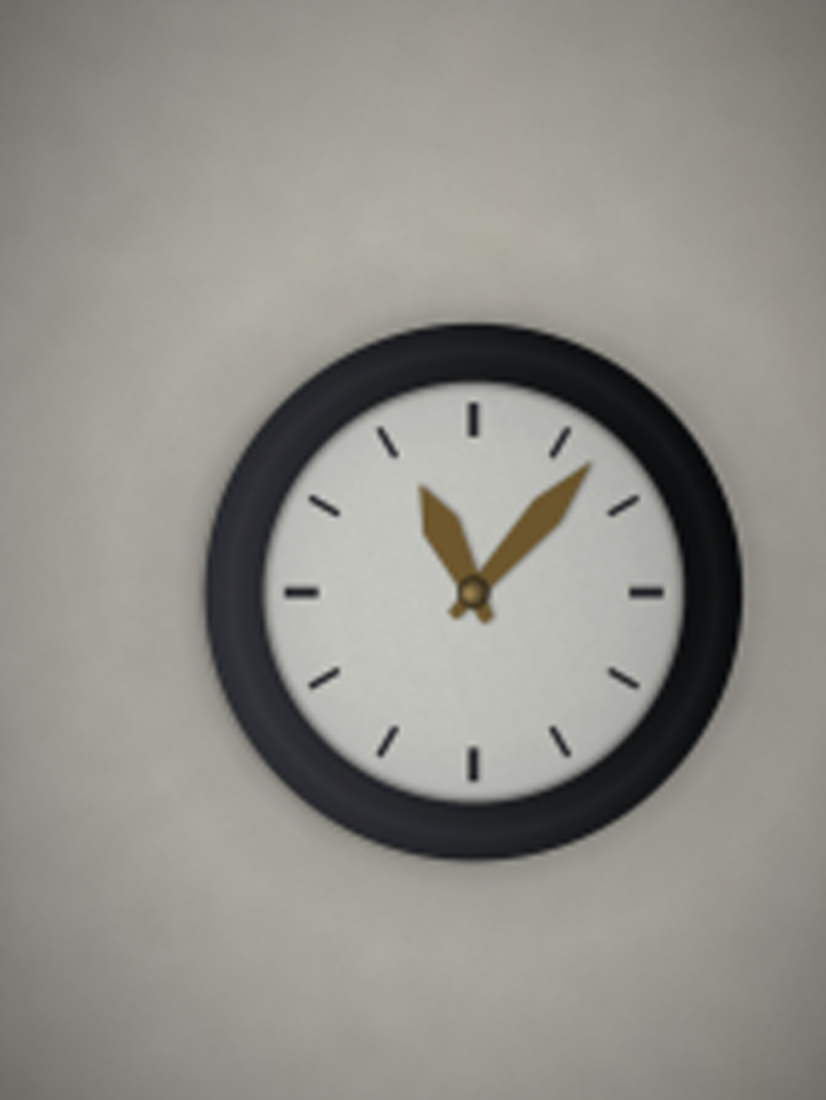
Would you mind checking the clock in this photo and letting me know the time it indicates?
11:07
